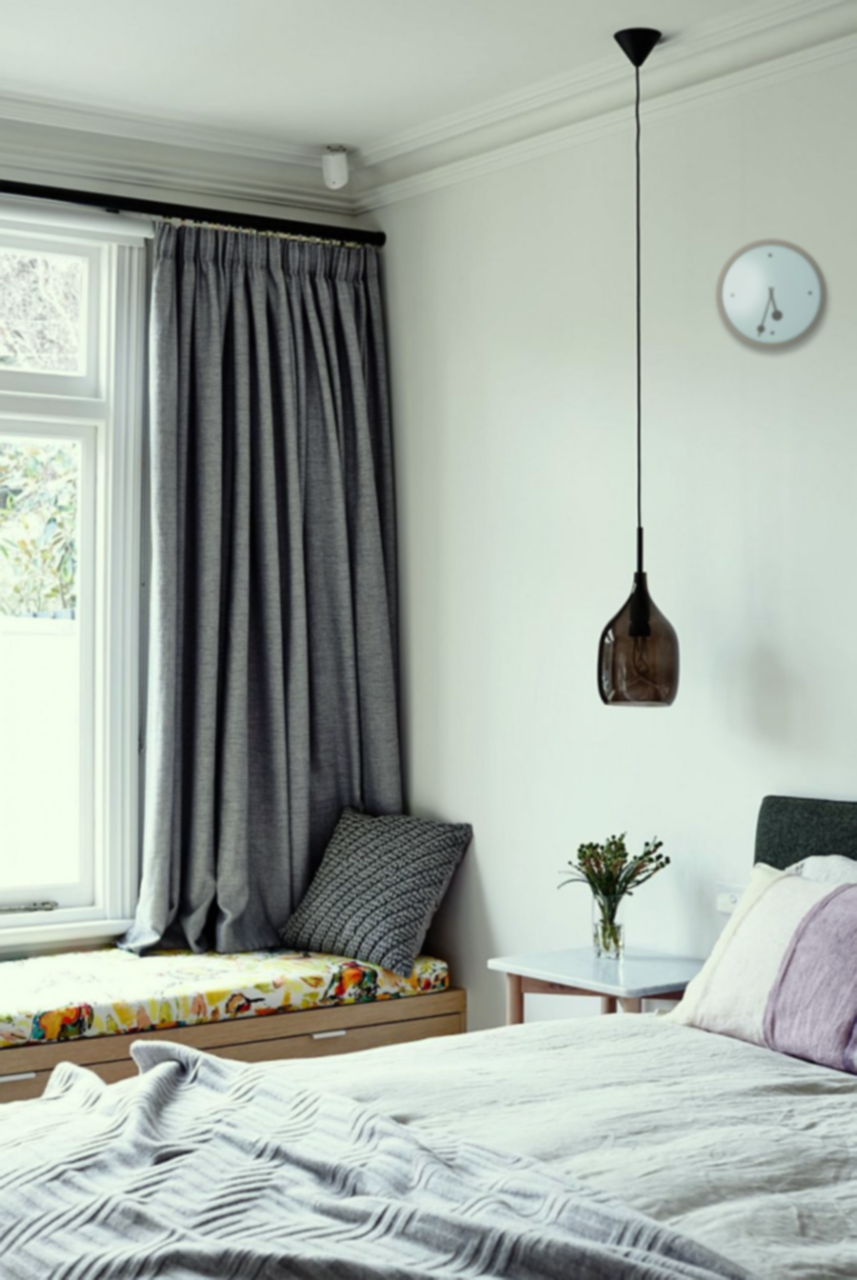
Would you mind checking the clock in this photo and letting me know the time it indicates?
5:33
